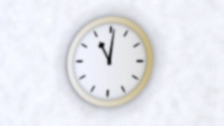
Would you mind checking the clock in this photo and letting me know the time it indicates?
11:01
